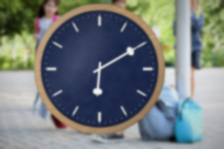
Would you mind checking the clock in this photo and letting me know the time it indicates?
6:10
